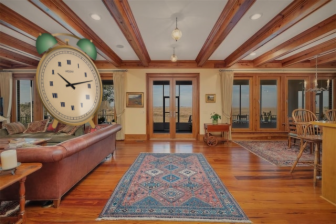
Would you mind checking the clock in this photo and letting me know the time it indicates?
10:13
